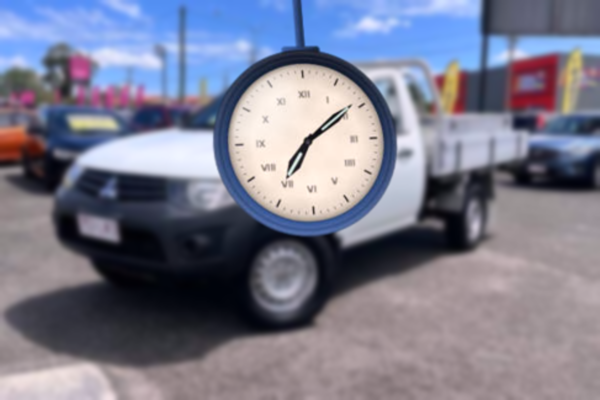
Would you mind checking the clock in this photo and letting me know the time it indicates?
7:09
